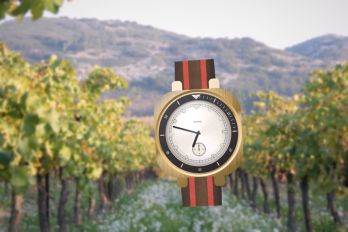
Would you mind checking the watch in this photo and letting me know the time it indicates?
6:48
